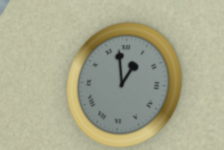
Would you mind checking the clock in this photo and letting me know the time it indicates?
12:58
